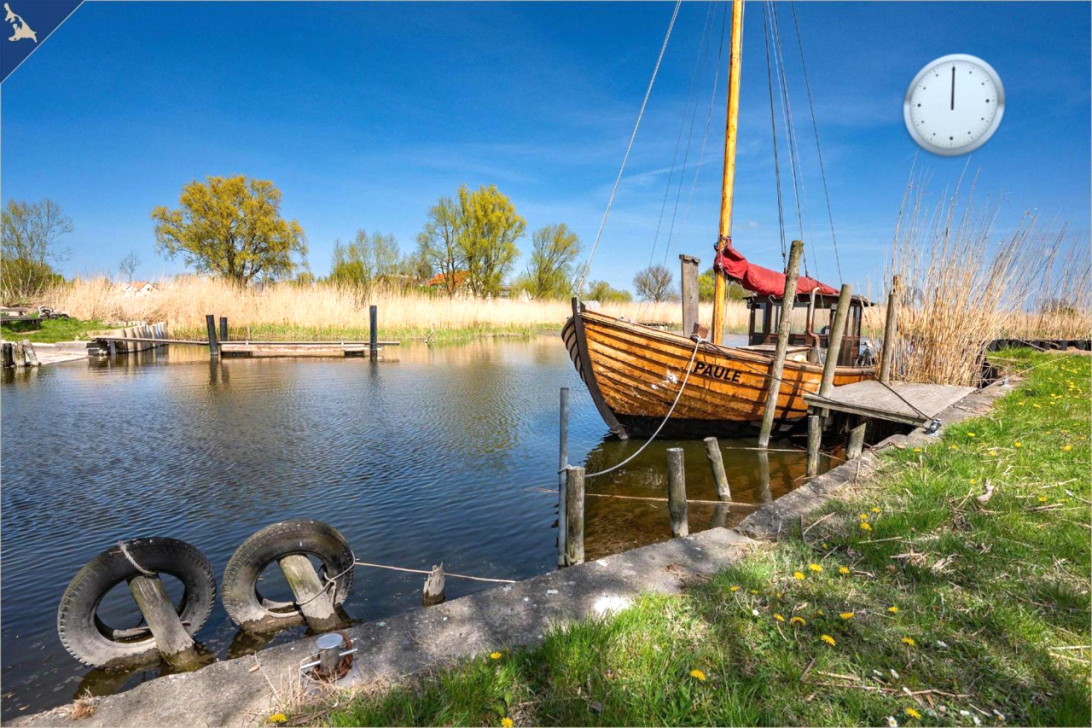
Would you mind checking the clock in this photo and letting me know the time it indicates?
12:00
